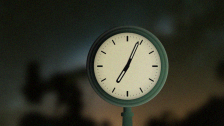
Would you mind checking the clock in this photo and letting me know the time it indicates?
7:04
